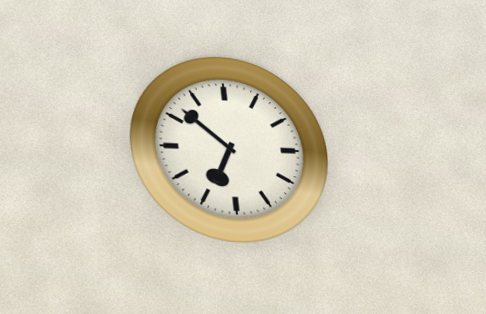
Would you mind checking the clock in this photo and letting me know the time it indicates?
6:52
